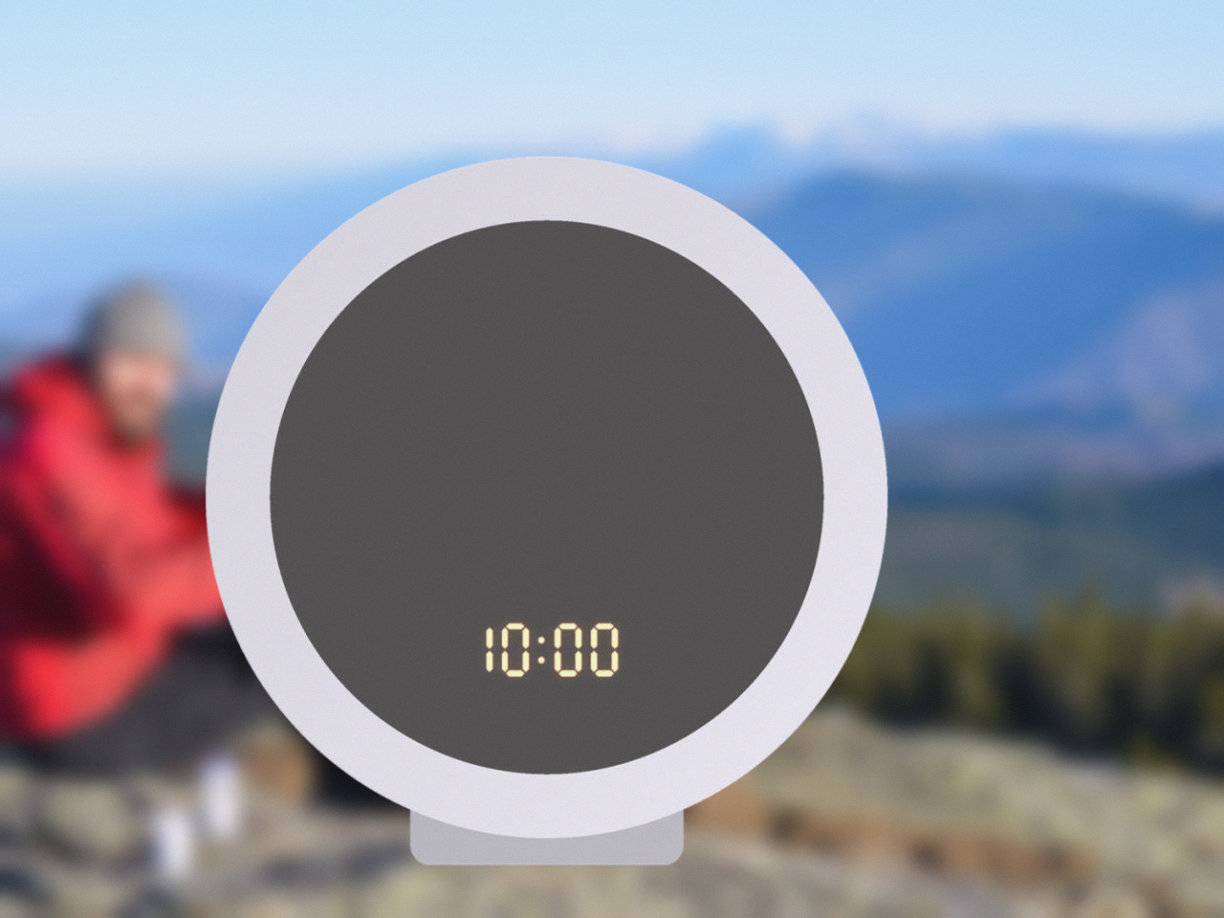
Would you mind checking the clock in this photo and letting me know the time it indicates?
10:00
